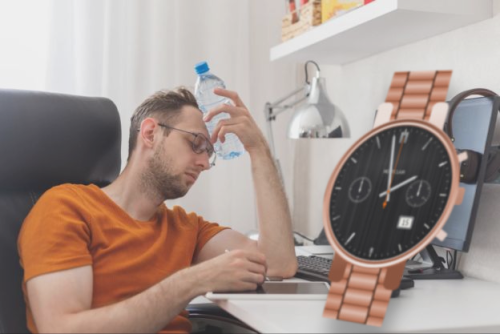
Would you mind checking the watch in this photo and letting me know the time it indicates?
1:58
